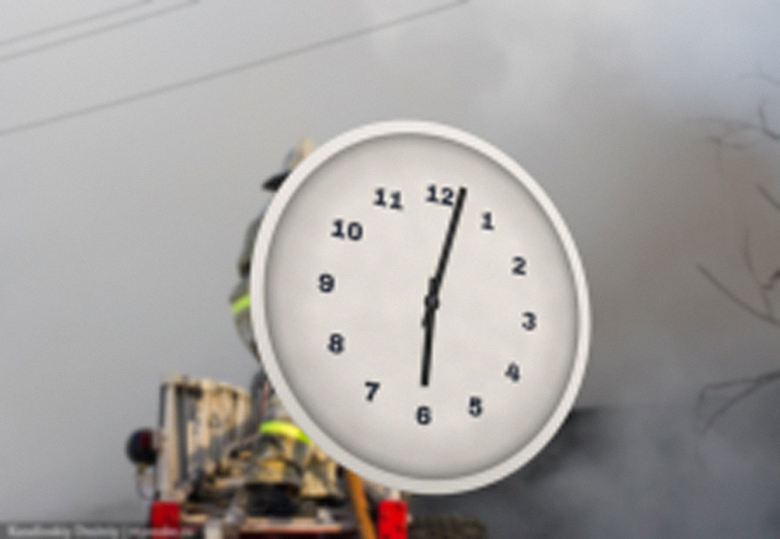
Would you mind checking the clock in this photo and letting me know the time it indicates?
6:02
